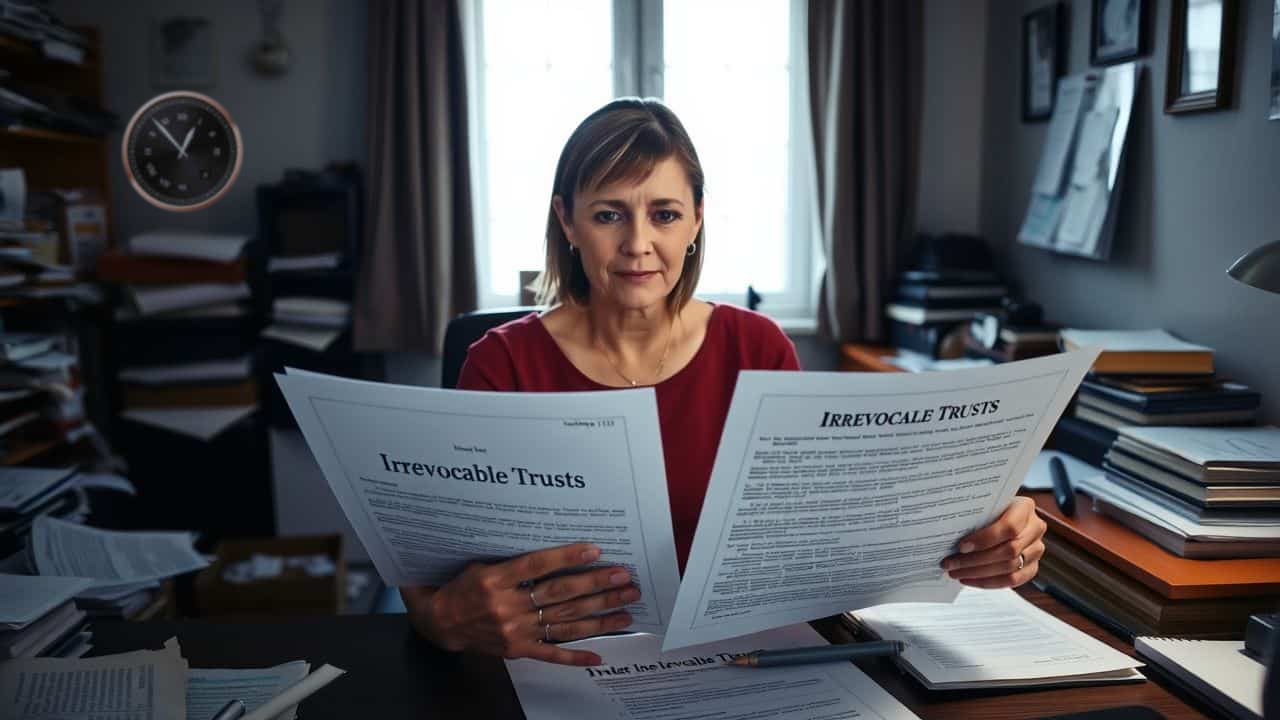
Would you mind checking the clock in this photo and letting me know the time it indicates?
12:53
